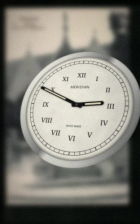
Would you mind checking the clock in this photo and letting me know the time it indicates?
2:49
